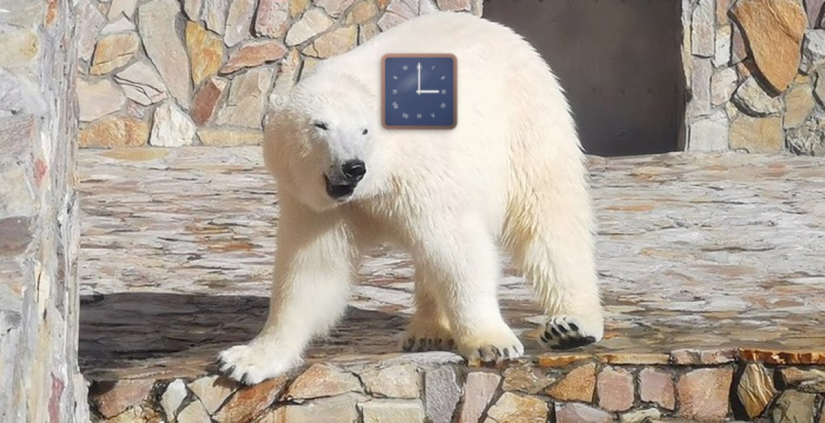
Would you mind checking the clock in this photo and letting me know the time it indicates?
3:00
